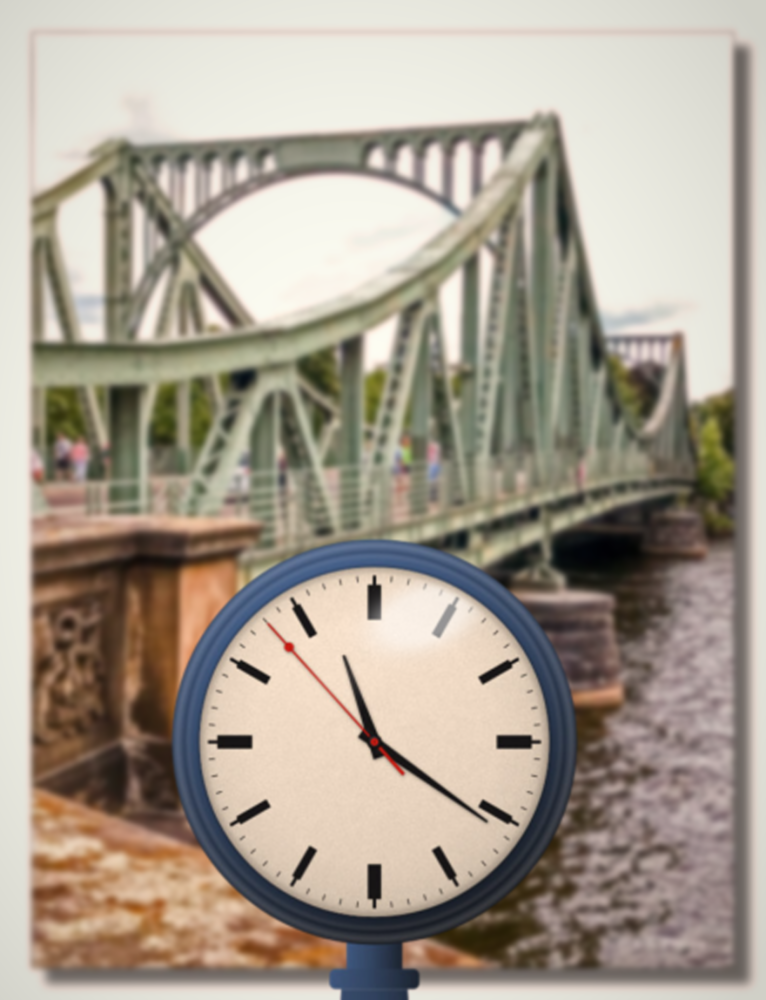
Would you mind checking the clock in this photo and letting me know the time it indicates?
11:20:53
